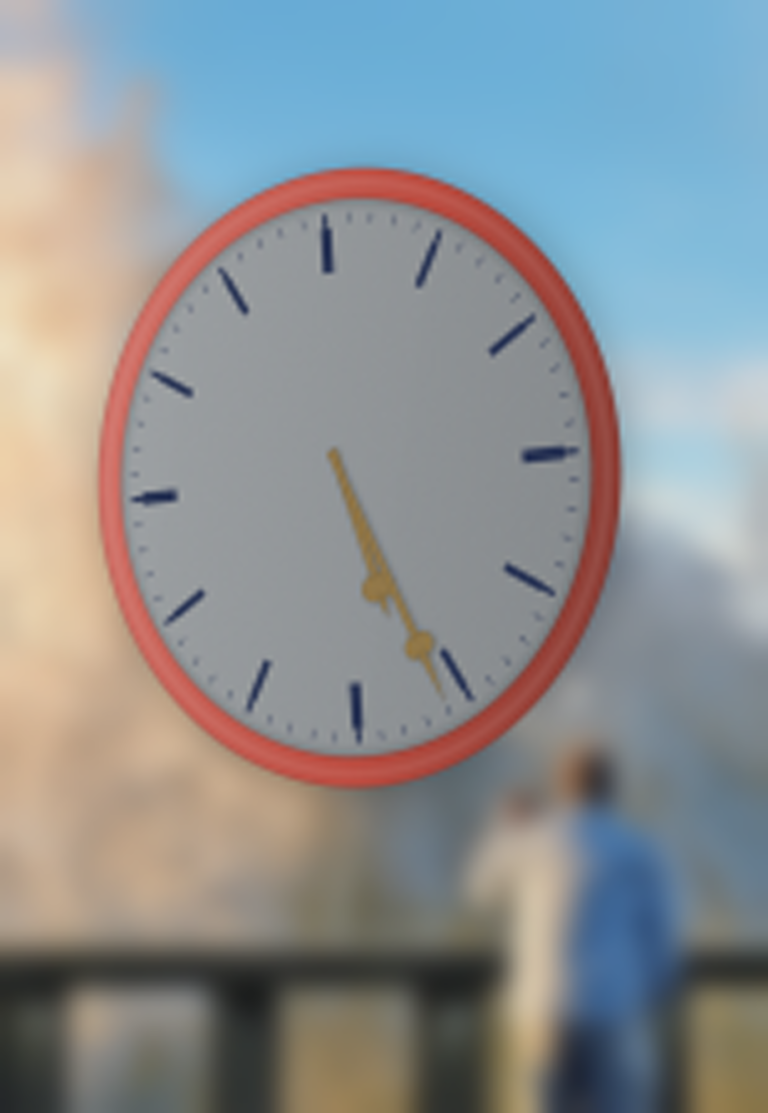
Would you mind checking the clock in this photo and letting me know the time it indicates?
5:26
